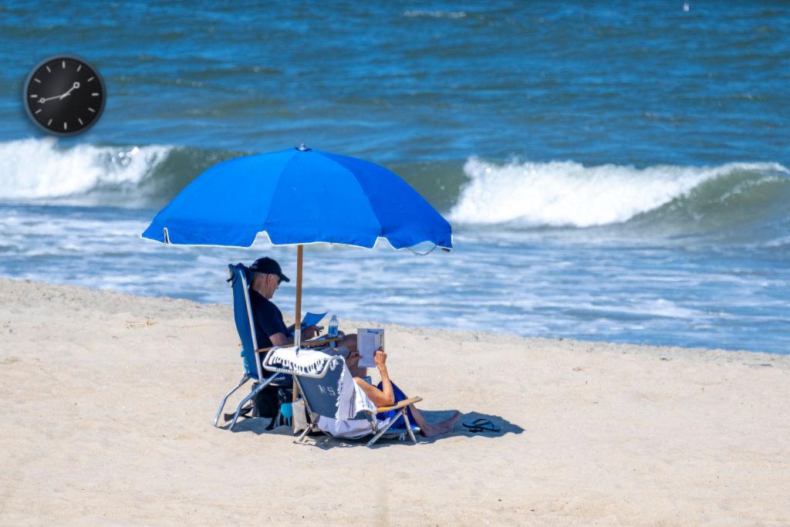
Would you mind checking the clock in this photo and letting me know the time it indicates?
1:43
